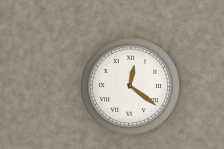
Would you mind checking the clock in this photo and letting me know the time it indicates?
12:21
